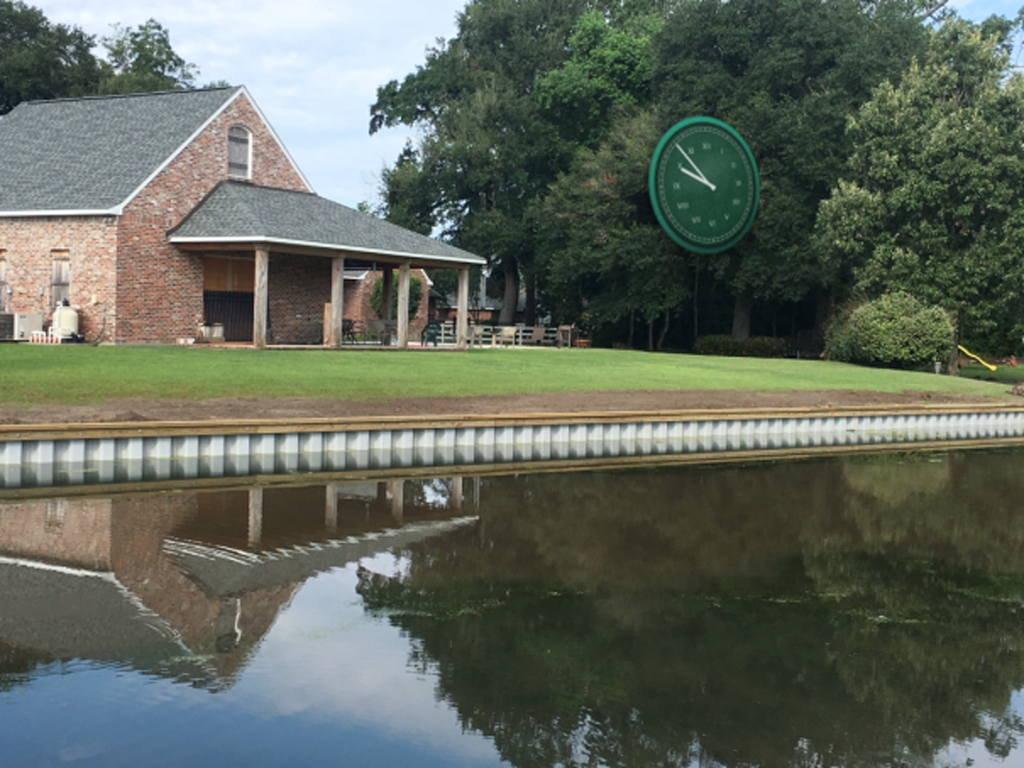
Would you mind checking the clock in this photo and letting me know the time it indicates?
9:53
